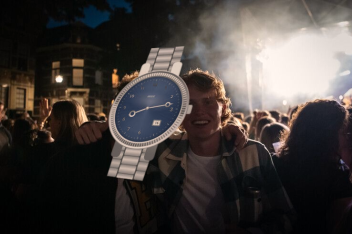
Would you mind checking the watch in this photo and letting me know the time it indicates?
8:13
